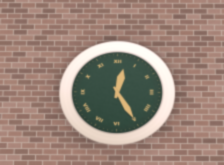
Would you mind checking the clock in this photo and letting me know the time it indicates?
12:25
